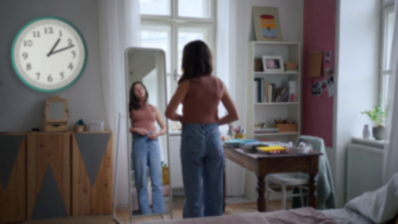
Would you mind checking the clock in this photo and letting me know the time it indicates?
1:12
